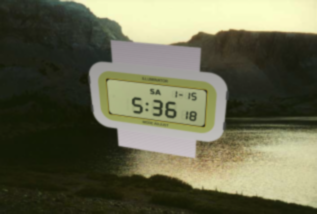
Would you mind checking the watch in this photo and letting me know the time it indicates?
5:36:18
